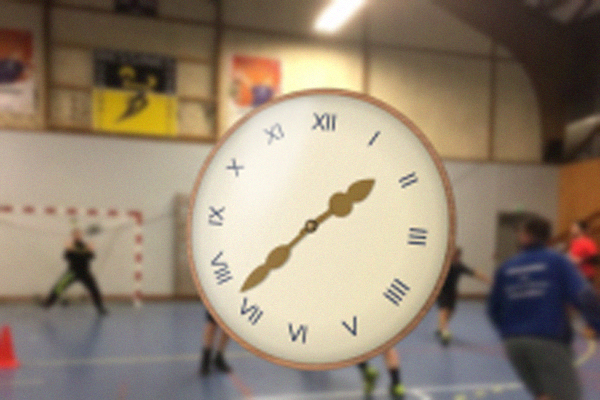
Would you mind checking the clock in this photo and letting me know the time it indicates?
1:37
